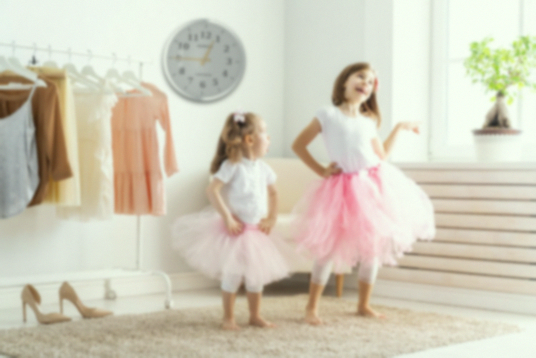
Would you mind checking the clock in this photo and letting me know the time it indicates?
12:45
